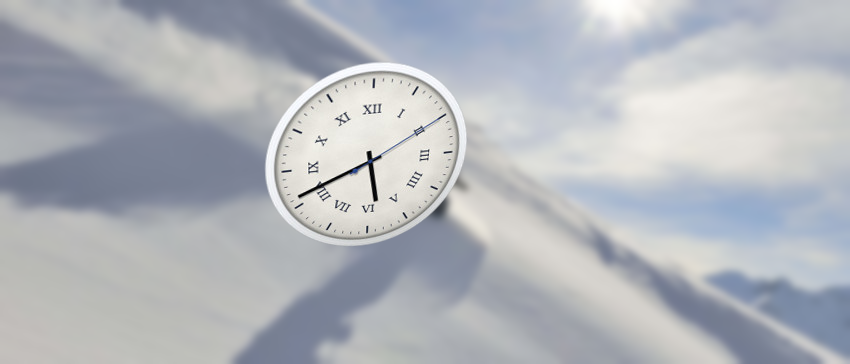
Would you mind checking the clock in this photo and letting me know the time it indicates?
5:41:10
